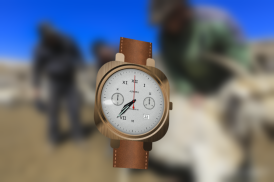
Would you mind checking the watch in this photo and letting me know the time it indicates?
7:37
